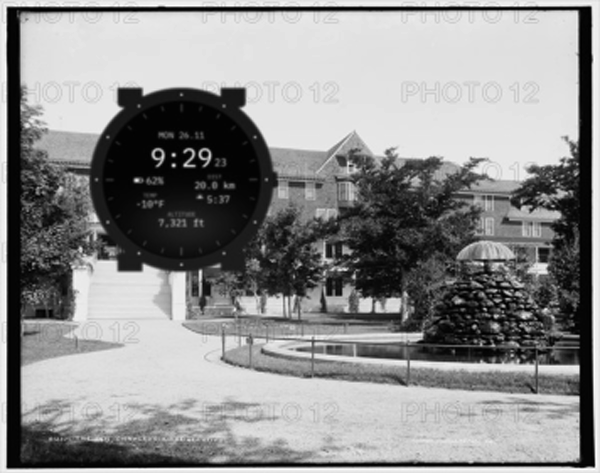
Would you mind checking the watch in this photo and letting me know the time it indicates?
9:29
